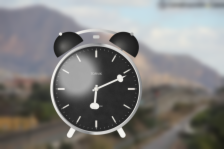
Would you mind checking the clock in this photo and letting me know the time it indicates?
6:11
